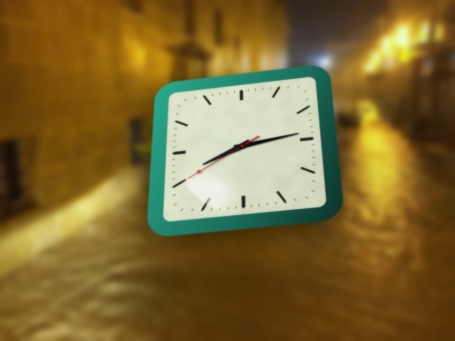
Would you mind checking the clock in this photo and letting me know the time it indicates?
8:13:40
